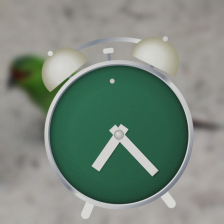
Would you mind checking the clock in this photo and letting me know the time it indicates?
7:24
